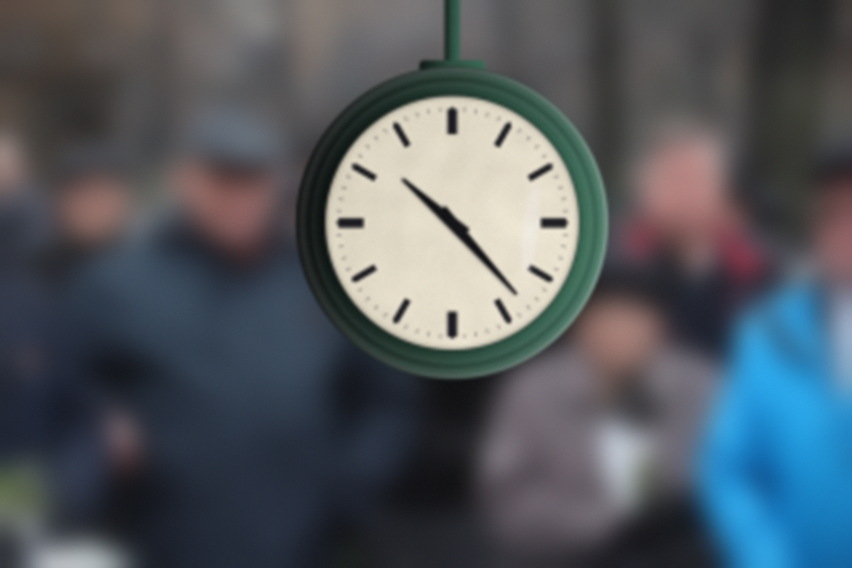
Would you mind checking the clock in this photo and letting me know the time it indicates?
10:23
